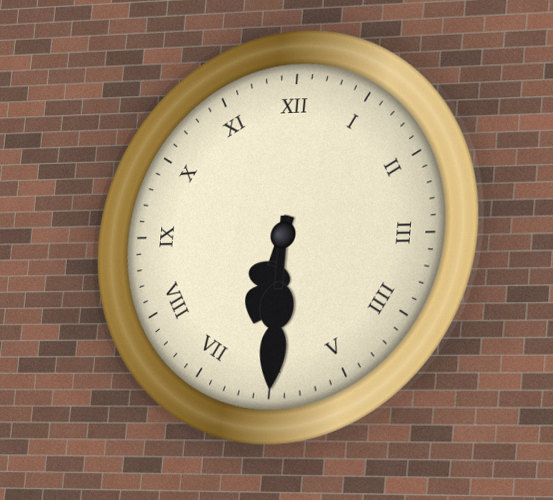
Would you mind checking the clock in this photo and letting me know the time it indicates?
6:30
